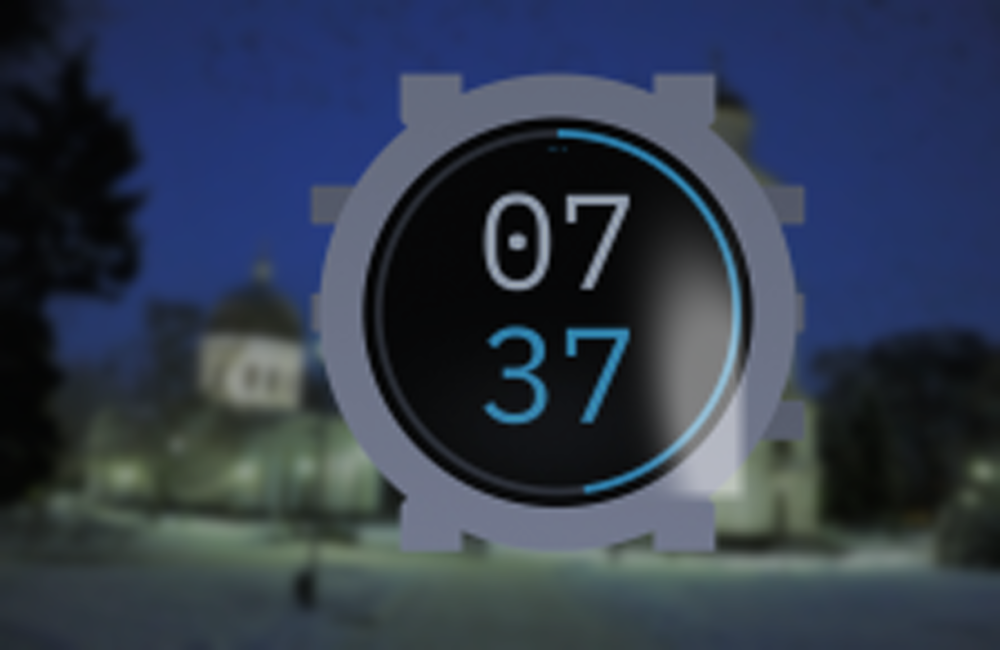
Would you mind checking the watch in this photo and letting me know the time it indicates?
7:37
